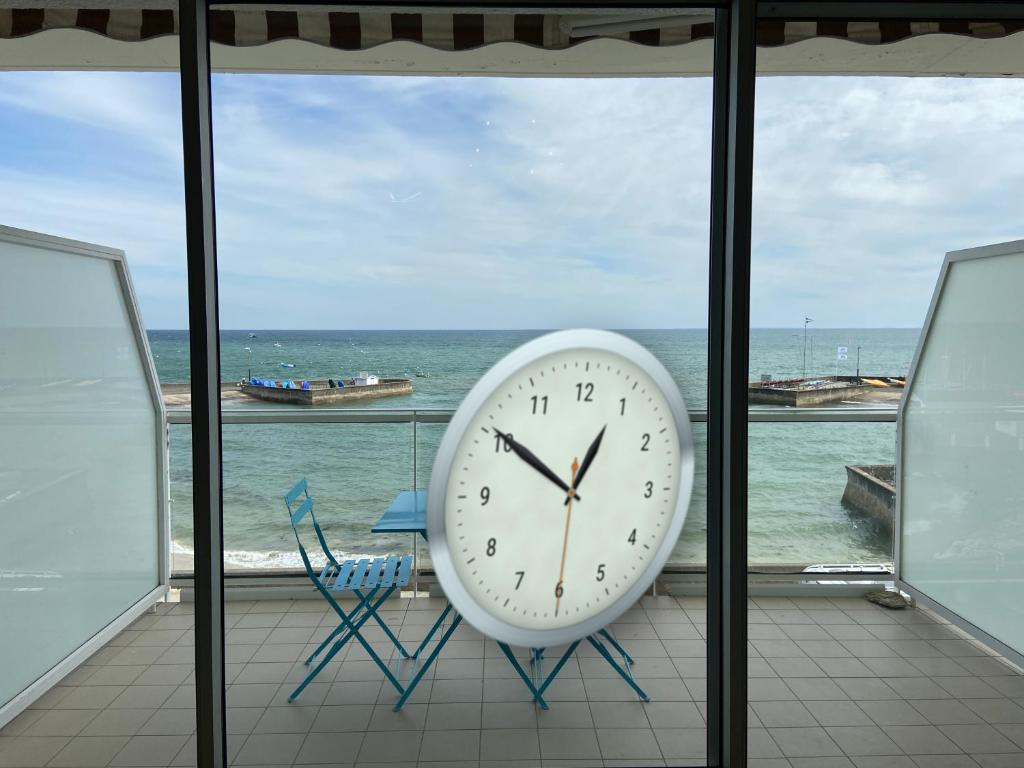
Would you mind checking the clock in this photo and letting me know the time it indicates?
12:50:30
